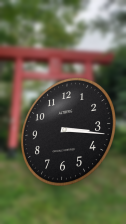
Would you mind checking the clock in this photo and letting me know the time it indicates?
3:17
